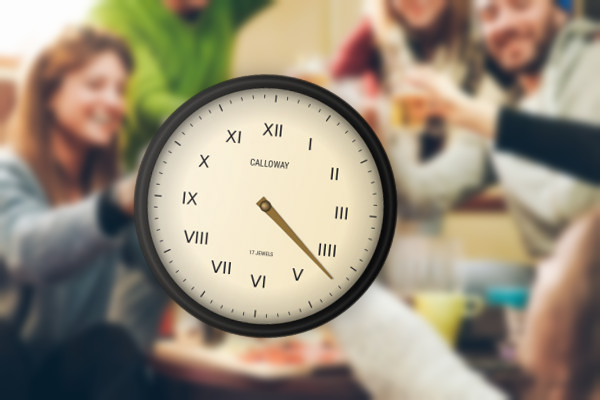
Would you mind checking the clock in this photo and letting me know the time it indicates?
4:22
